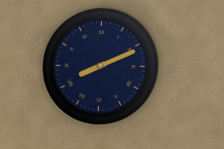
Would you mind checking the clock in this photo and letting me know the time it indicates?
8:11
